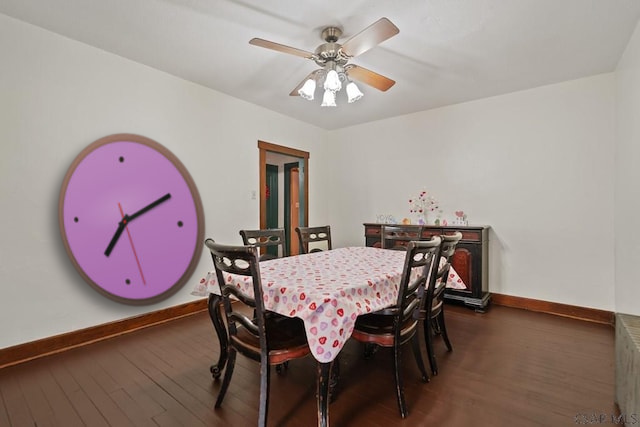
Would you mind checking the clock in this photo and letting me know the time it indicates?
7:10:27
